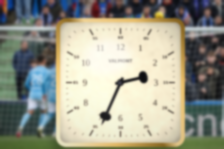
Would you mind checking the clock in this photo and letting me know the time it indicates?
2:34
